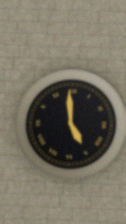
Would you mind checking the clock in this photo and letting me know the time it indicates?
4:59
